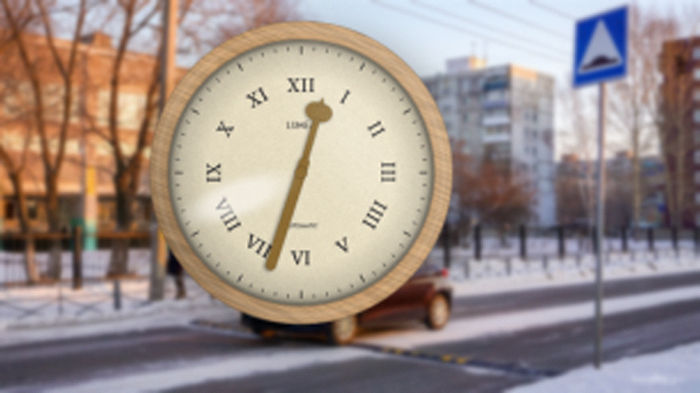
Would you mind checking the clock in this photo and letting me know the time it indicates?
12:33
